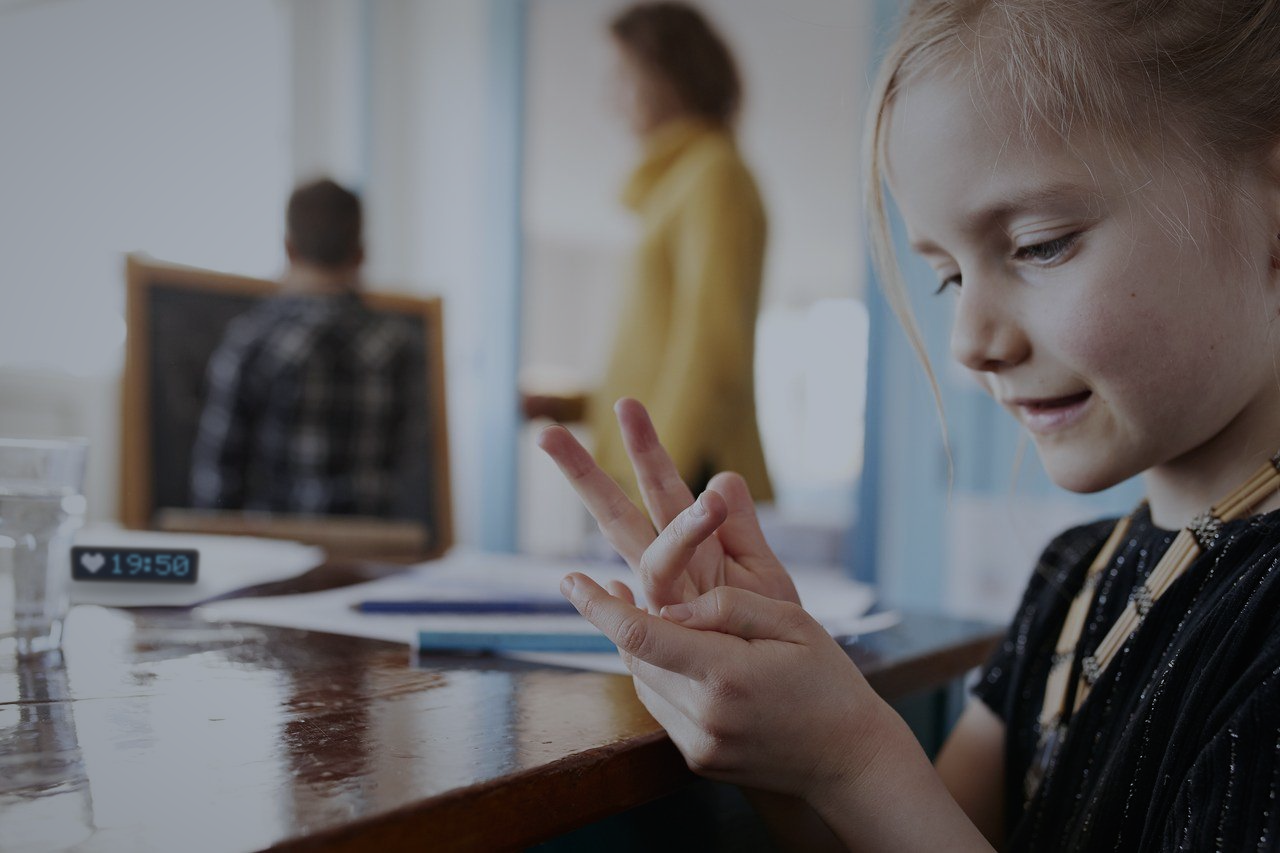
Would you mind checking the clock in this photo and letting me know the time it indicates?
19:50
